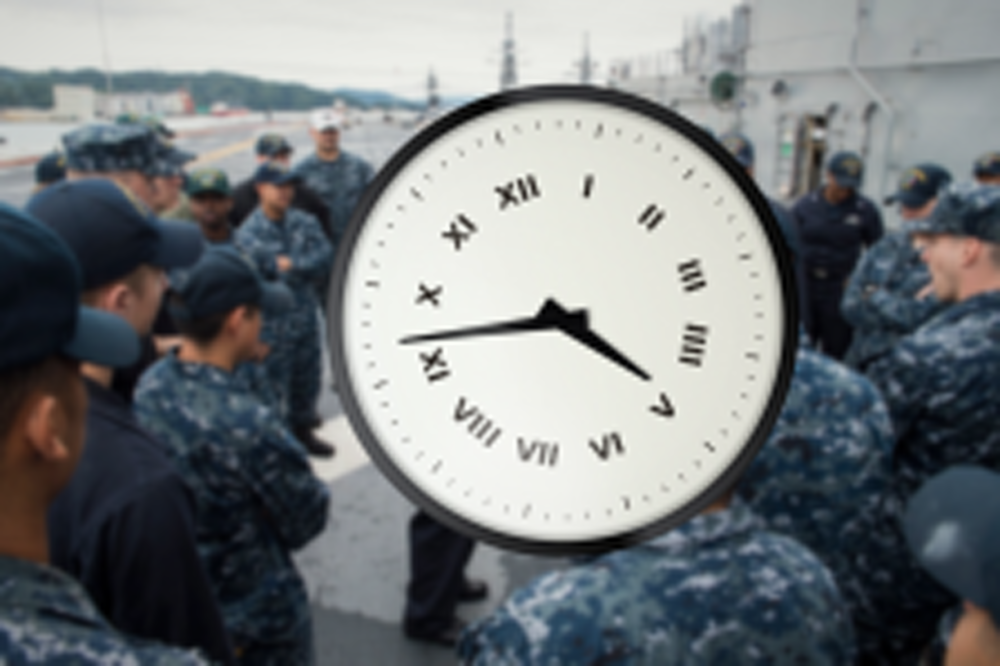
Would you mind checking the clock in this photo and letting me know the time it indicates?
4:47
